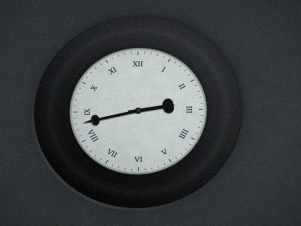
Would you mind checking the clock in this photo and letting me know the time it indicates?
2:43
